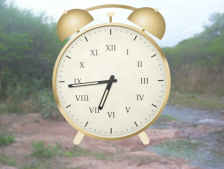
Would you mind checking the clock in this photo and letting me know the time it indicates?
6:44
